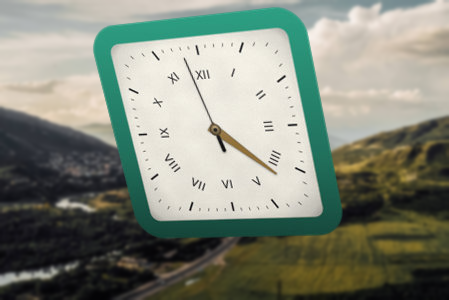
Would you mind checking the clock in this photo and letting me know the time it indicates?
4:21:58
